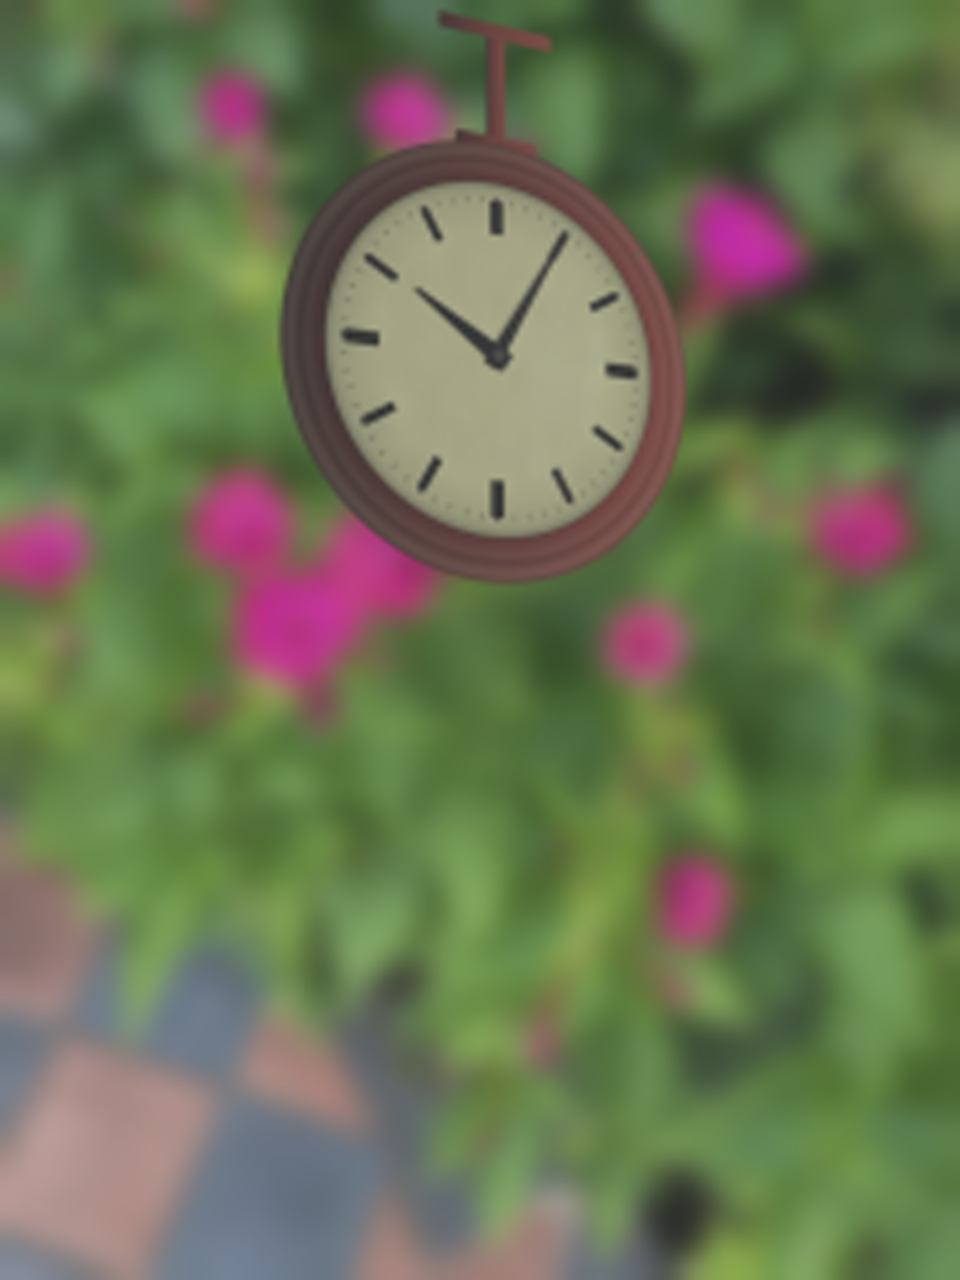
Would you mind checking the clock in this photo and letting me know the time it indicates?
10:05
